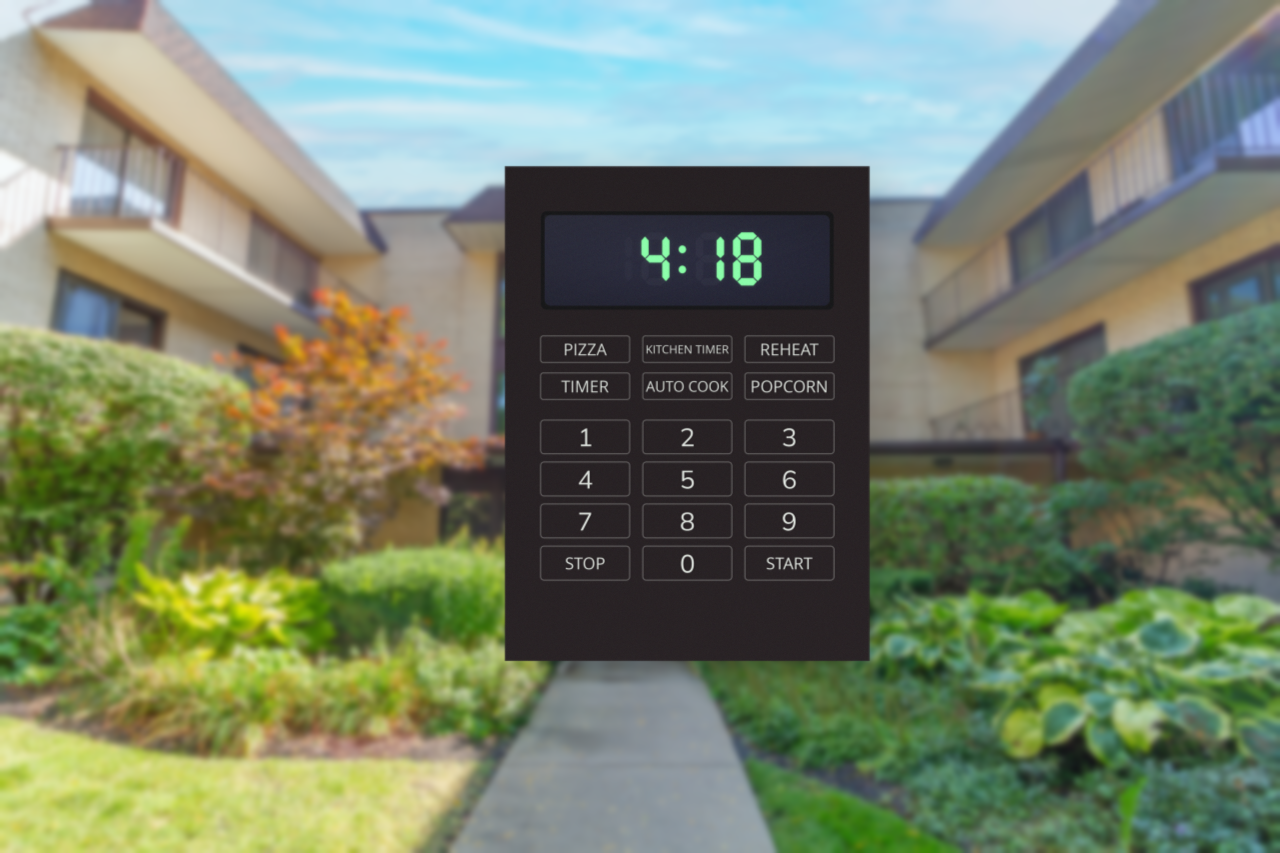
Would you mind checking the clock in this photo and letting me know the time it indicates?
4:18
